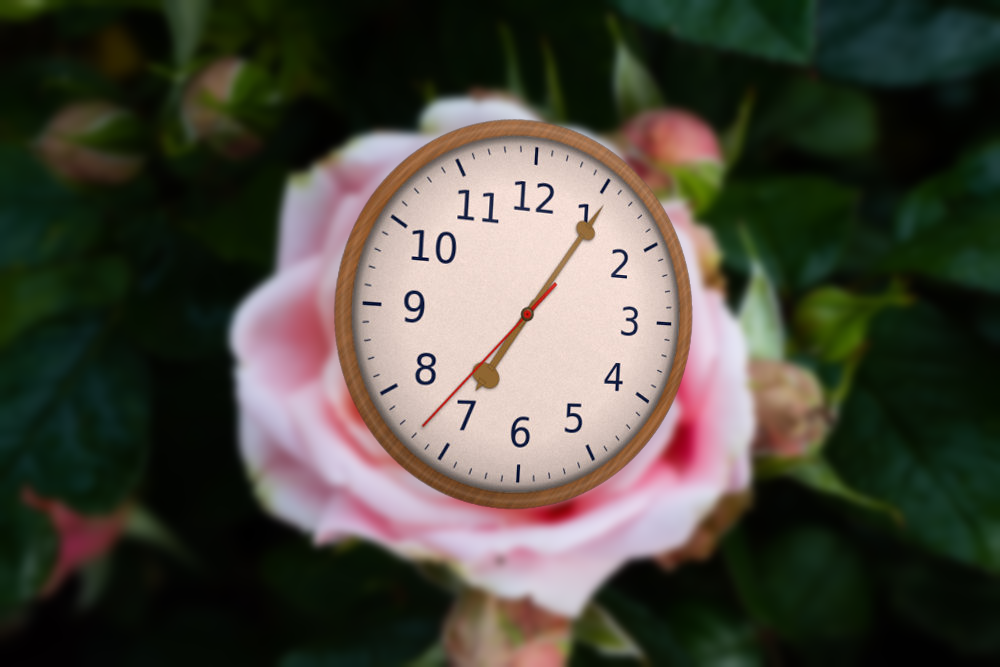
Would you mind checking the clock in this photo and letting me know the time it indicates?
7:05:37
